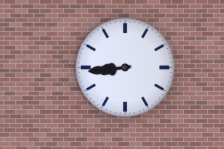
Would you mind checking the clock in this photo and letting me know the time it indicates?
8:44
